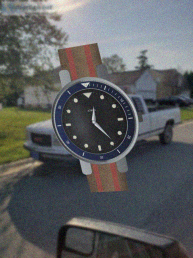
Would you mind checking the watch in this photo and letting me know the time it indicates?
12:24
